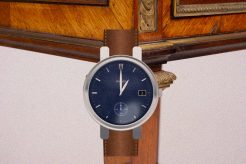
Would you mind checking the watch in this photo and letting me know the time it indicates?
1:00
